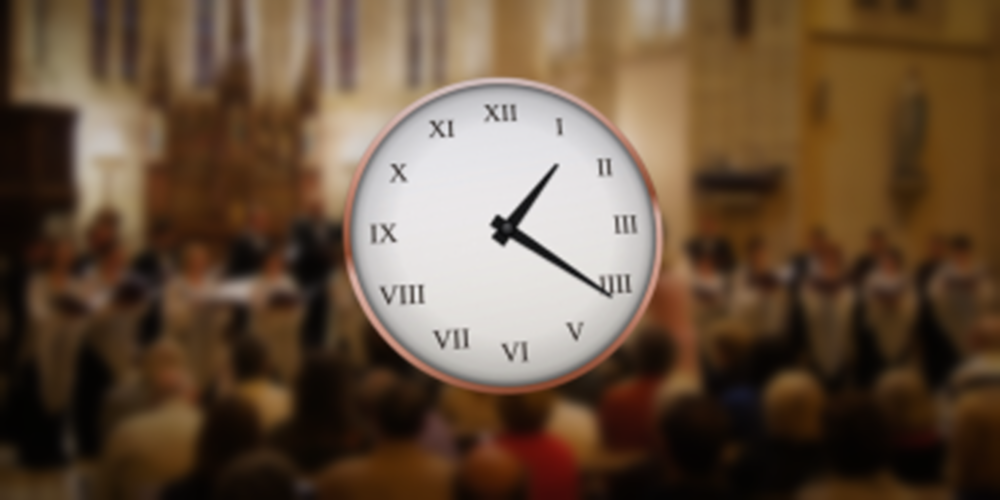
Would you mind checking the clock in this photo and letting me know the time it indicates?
1:21
